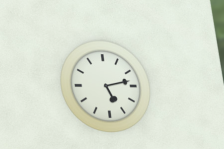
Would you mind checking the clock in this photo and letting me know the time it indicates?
5:13
